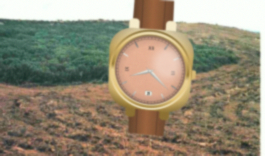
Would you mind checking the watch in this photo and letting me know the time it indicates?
8:22
